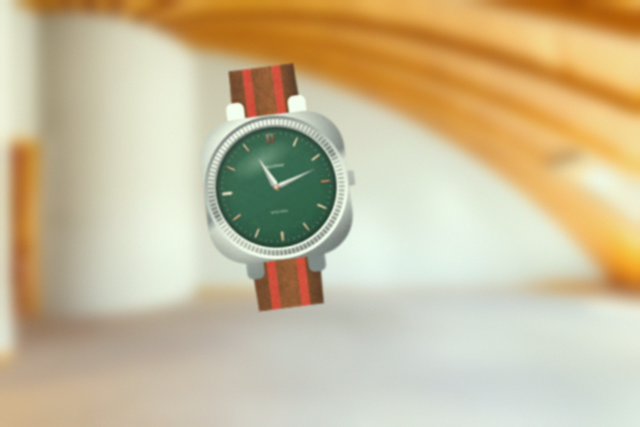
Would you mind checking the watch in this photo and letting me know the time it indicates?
11:12
